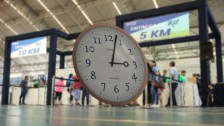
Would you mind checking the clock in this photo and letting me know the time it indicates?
3:03
